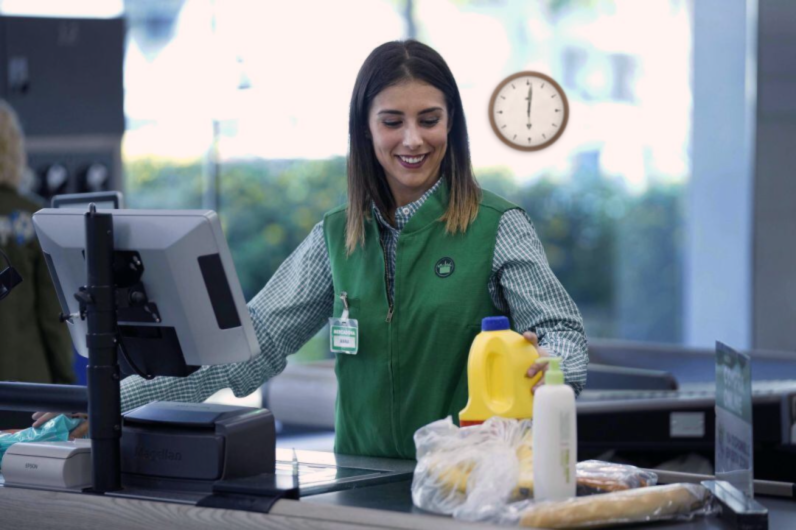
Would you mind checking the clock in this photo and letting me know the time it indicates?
6:01
